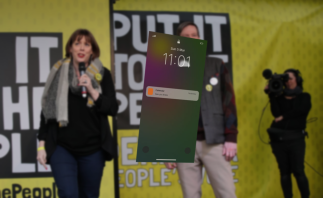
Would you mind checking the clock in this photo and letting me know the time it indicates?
11:01
